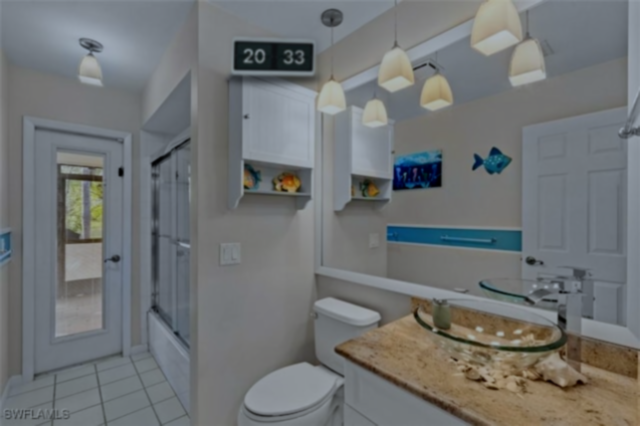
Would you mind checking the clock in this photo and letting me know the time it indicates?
20:33
